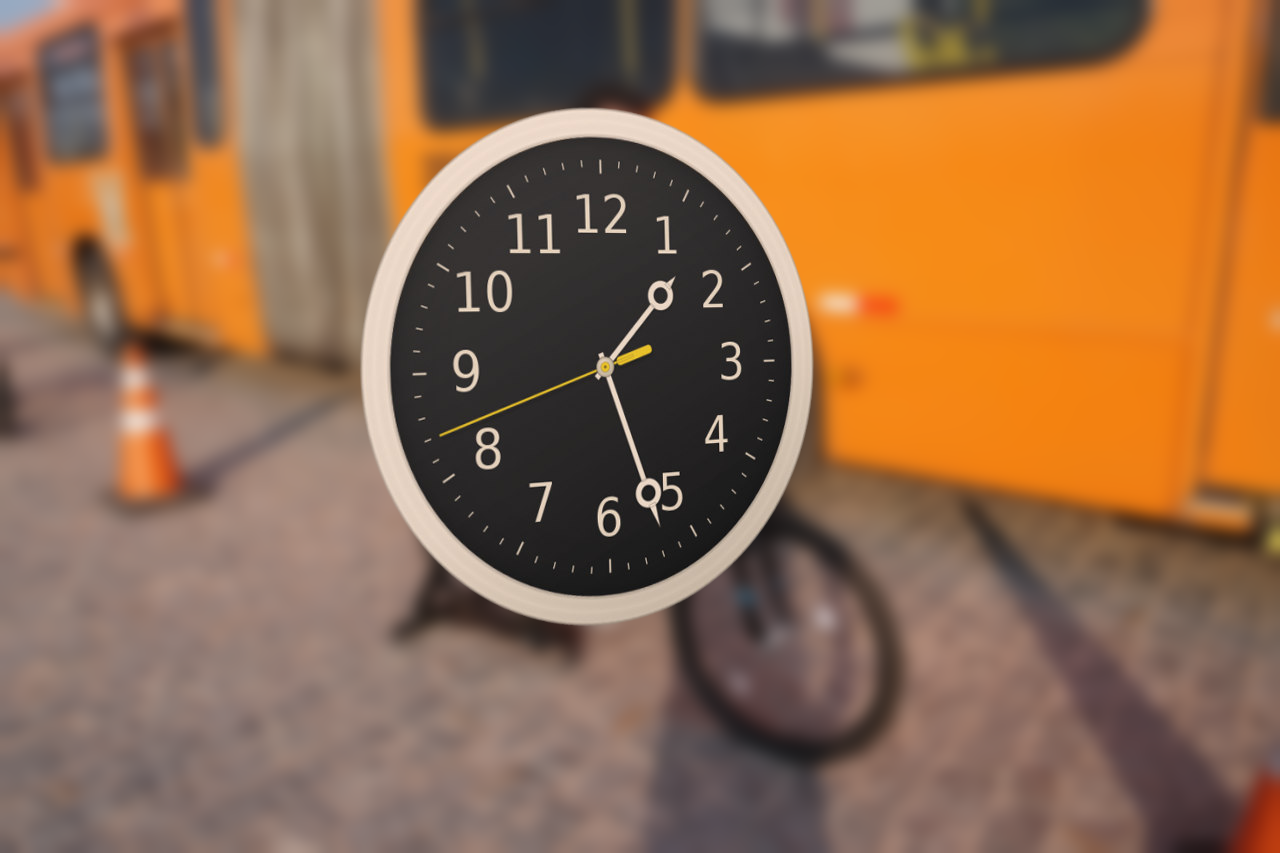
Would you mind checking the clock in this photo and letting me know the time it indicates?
1:26:42
